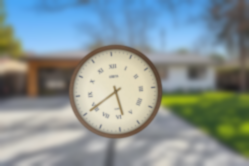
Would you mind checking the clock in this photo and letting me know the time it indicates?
5:40
